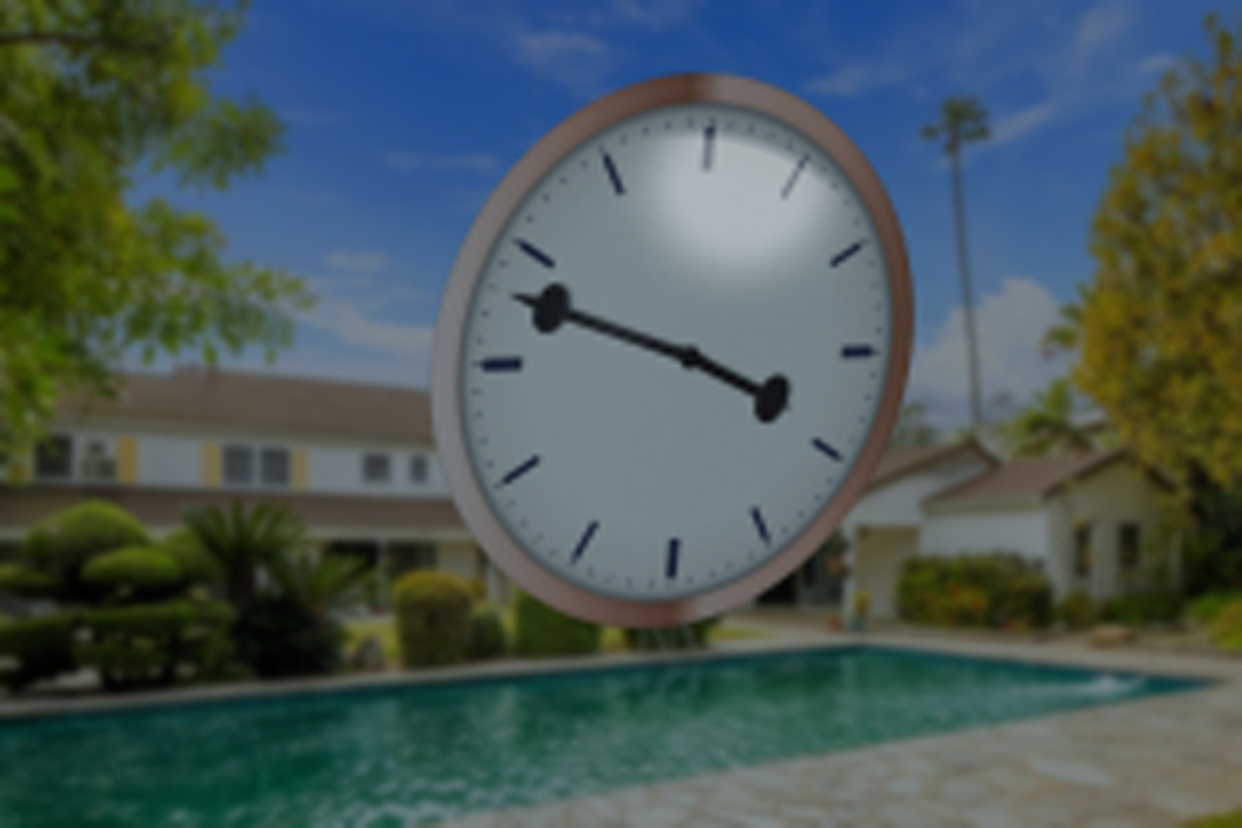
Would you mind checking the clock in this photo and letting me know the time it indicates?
3:48
